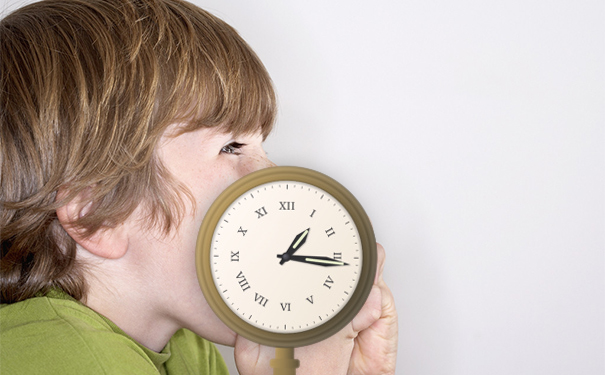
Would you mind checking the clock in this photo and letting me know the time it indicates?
1:16
